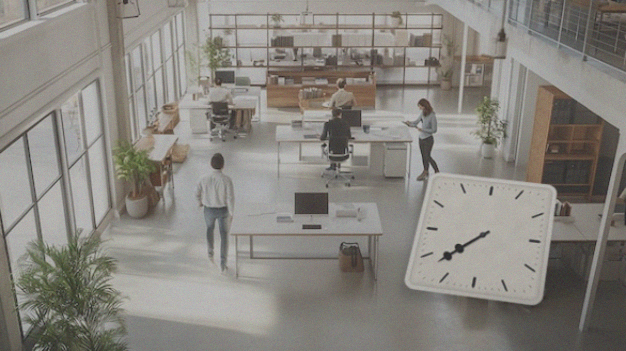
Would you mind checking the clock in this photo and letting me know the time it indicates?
7:38
